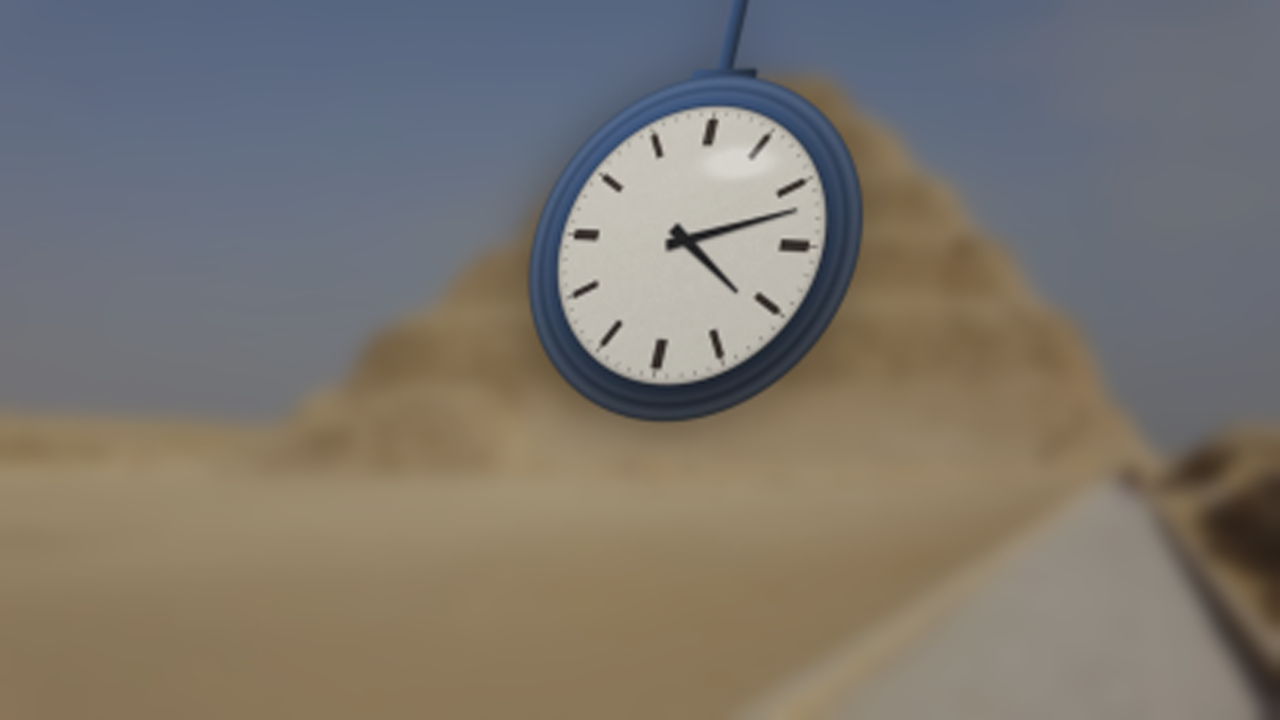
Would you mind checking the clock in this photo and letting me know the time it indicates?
4:12
